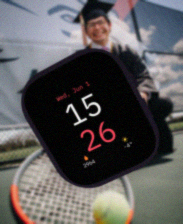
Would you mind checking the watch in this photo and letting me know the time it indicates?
15:26
